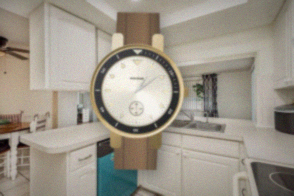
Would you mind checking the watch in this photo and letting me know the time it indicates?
1:09
